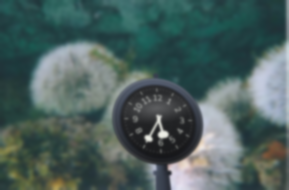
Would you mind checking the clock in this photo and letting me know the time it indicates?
5:35
